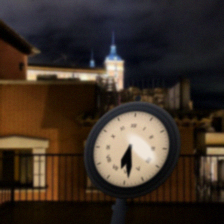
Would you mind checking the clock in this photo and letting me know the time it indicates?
6:29
